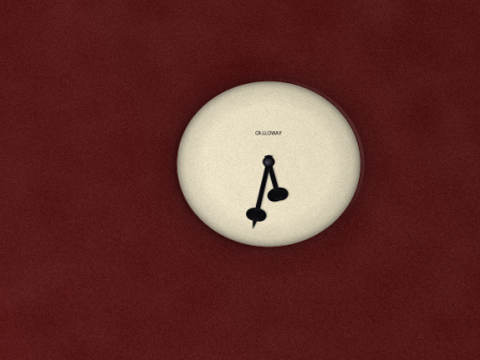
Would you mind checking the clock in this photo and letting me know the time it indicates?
5:32
